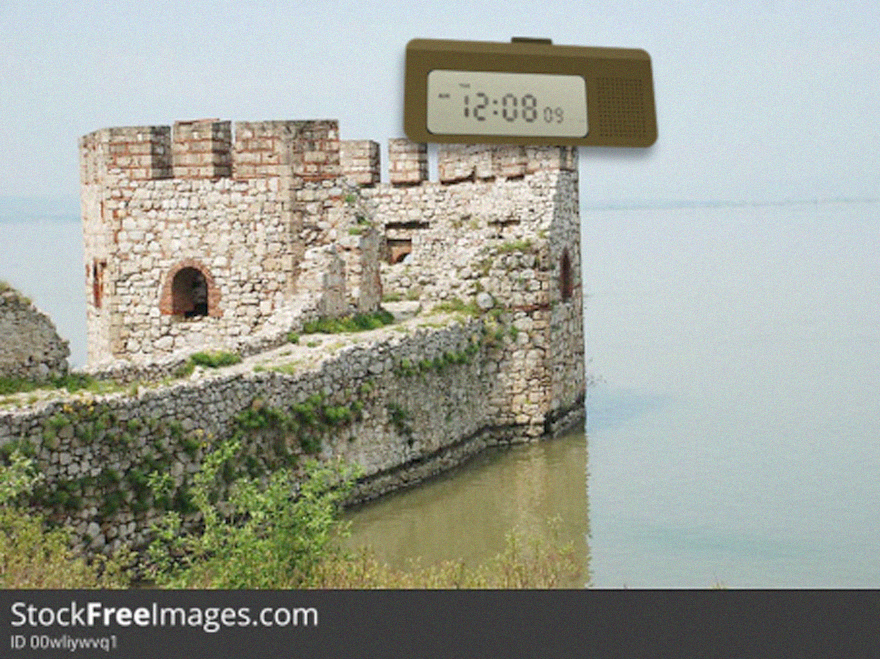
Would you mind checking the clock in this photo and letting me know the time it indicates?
12:08:09
